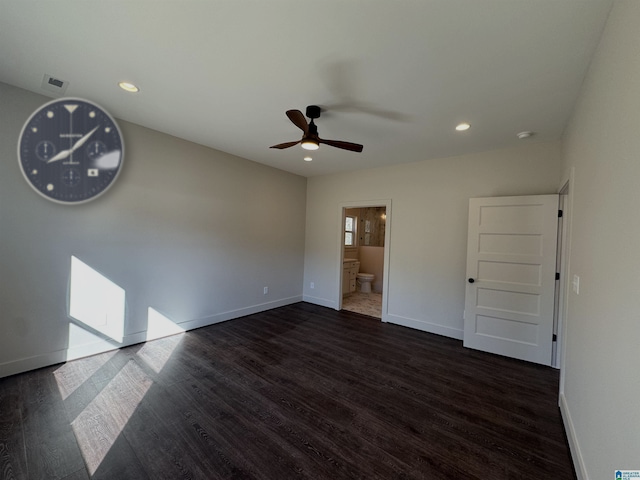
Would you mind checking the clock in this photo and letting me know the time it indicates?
8:08
